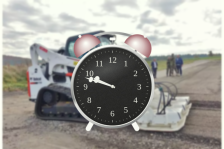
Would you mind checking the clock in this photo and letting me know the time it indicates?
9:48
